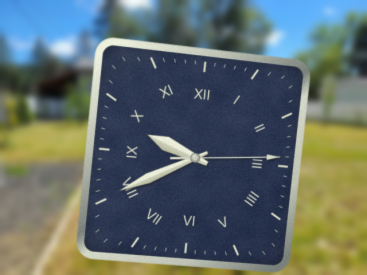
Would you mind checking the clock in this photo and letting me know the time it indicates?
9:40:14
